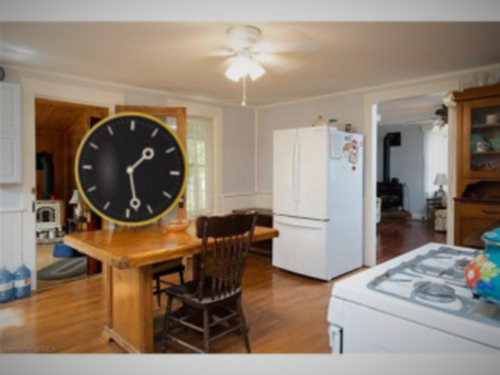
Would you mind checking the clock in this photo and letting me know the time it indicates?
1:28
